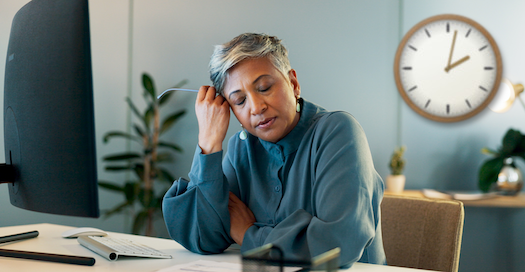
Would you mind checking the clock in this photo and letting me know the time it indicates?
2:02
